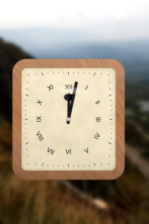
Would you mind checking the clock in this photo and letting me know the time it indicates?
12:02
